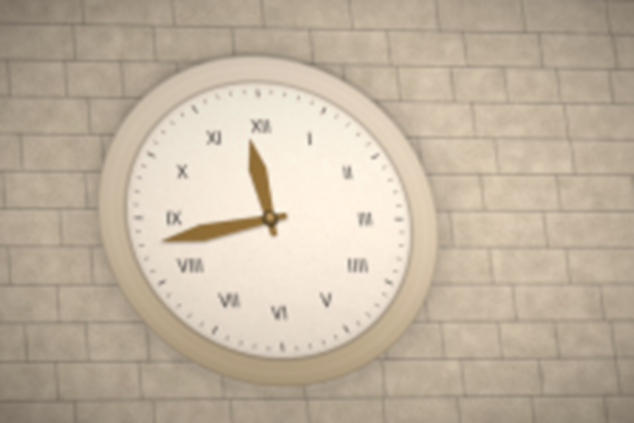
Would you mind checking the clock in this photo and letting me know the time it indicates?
11:43
